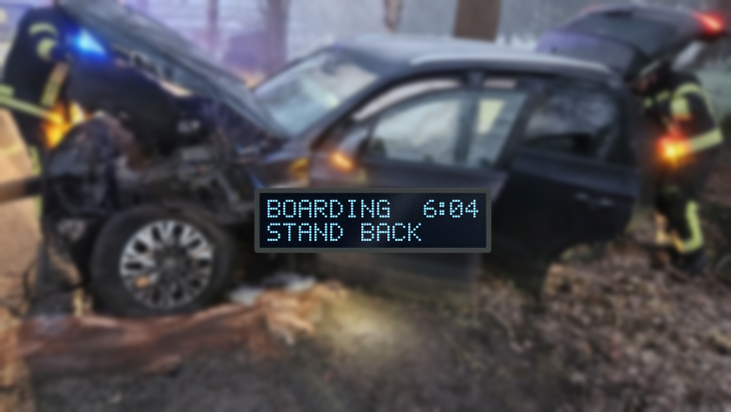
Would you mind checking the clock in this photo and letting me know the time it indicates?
6:04
